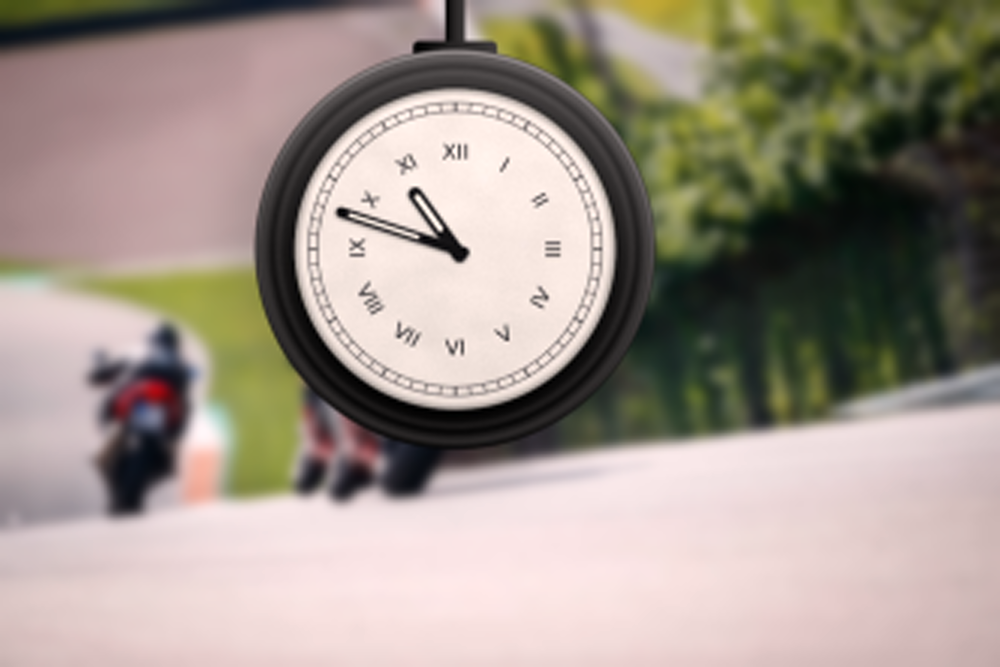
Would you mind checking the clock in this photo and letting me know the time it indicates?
10:48
